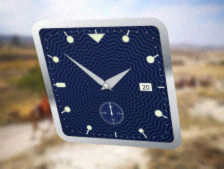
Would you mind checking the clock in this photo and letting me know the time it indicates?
1:52
